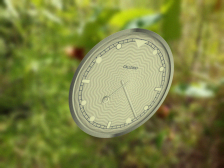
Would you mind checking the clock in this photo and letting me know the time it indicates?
7:23
